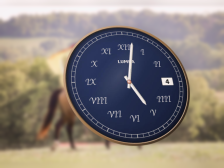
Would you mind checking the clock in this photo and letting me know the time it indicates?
5:02
